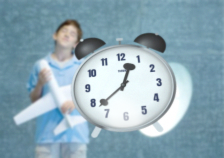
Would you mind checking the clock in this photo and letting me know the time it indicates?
12:38
